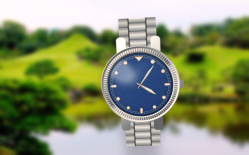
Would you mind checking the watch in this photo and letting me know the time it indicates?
4:06
